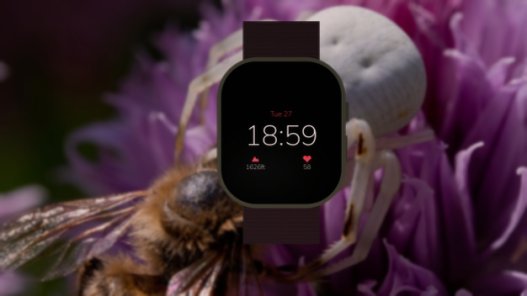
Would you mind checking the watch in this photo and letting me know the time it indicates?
18:59
